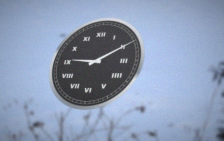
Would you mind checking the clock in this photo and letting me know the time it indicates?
9:10
